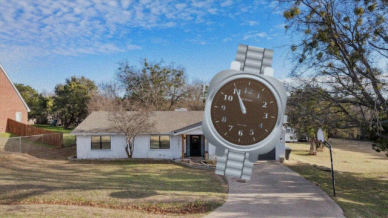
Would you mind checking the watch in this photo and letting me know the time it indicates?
10:55
